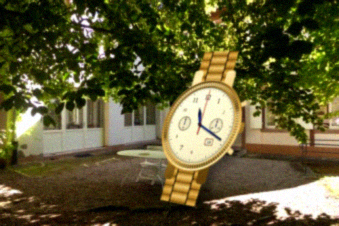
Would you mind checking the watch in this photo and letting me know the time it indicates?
11:19
